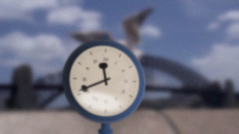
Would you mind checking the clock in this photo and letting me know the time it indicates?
11:41
